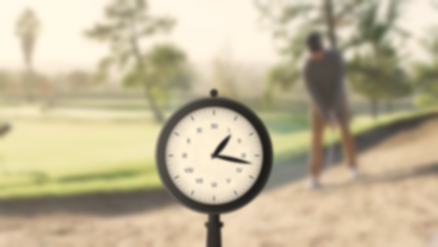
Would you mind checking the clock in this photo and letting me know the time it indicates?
1:17
